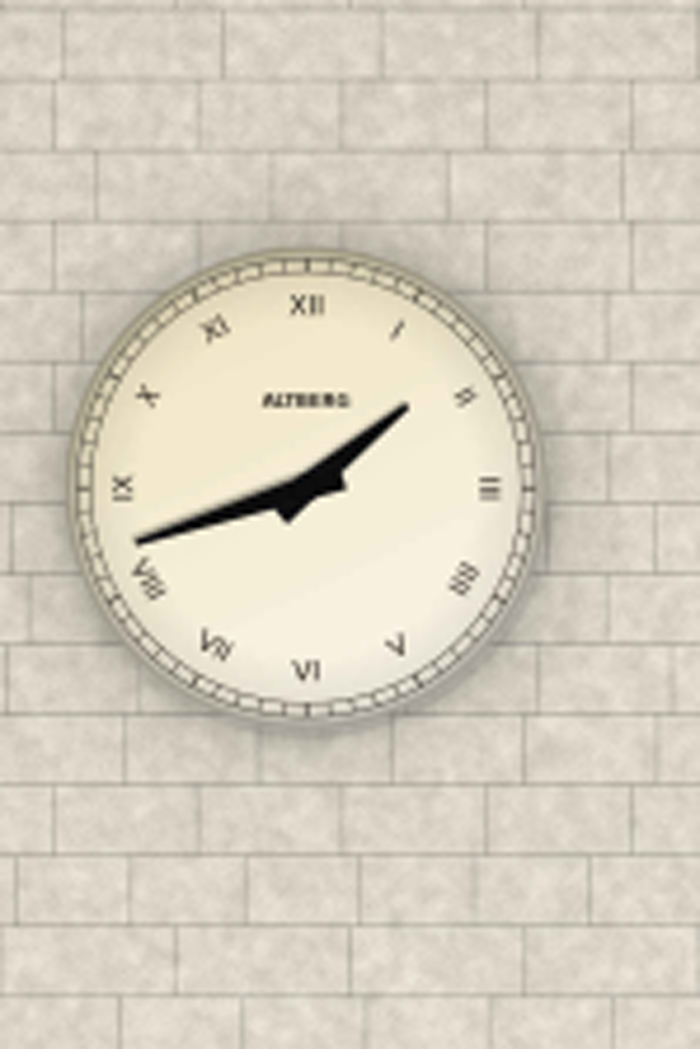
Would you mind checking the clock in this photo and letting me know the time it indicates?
1:42
